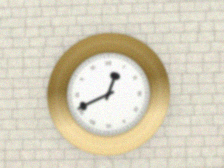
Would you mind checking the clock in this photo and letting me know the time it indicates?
12:41
